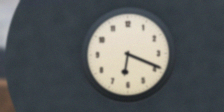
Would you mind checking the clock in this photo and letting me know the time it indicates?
6:19
